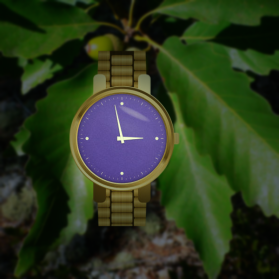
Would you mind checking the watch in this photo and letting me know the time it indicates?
2:58
